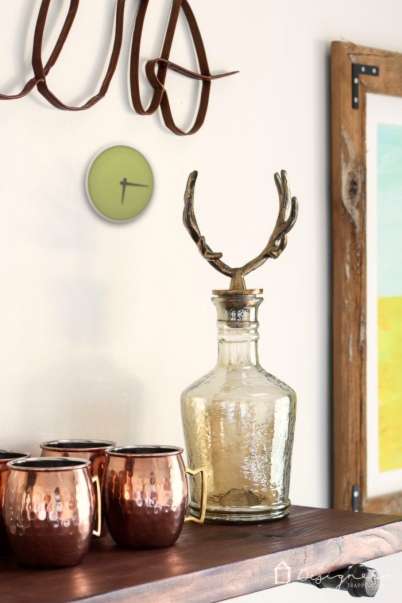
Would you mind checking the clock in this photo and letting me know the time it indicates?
6:16
